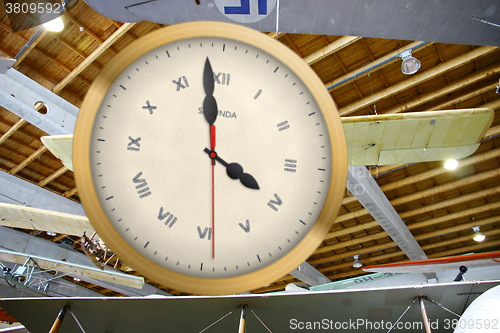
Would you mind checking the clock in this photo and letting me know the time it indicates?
3:58:29
